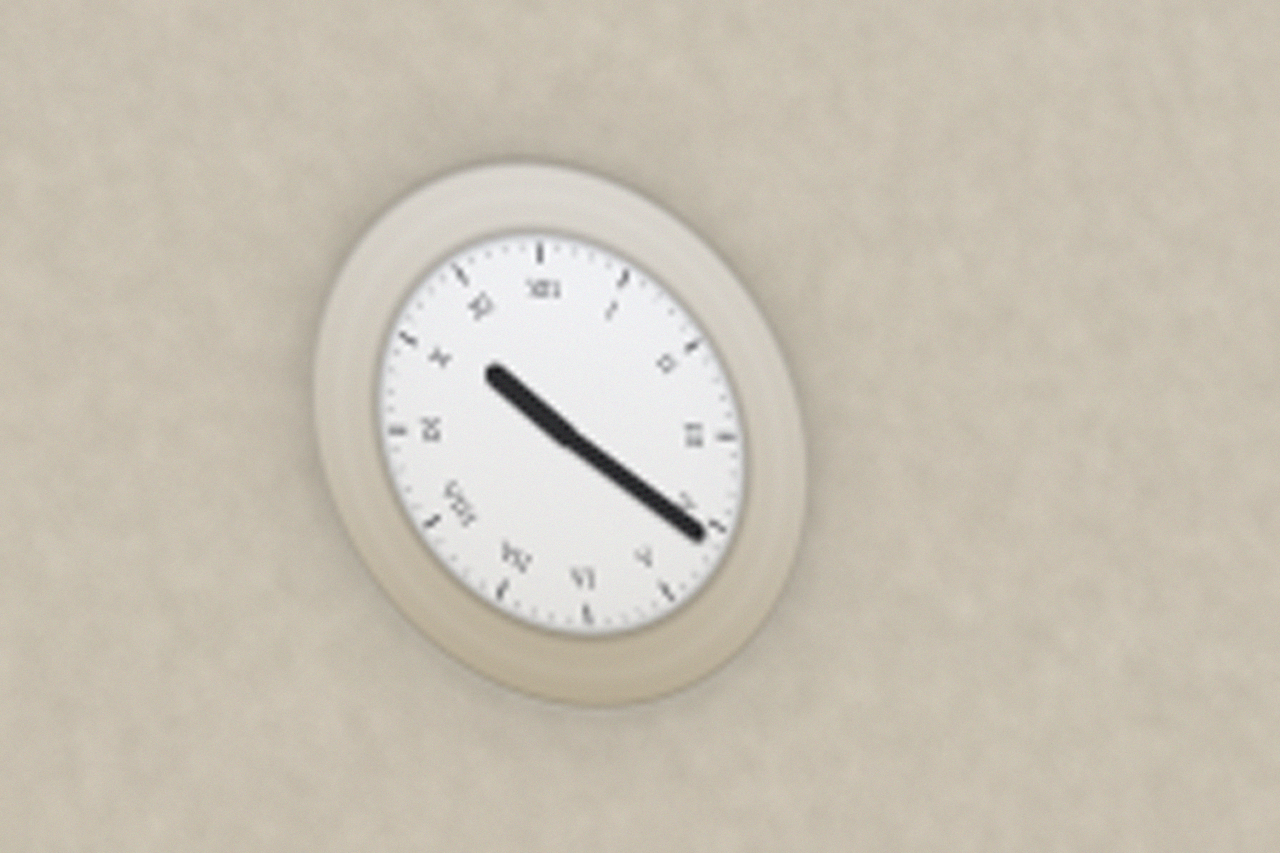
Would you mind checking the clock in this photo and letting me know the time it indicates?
10:21
